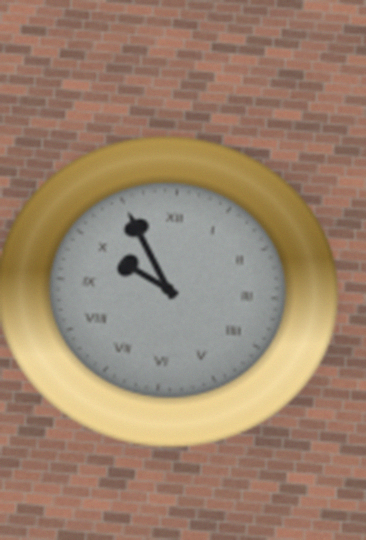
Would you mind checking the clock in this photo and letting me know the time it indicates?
9:55
